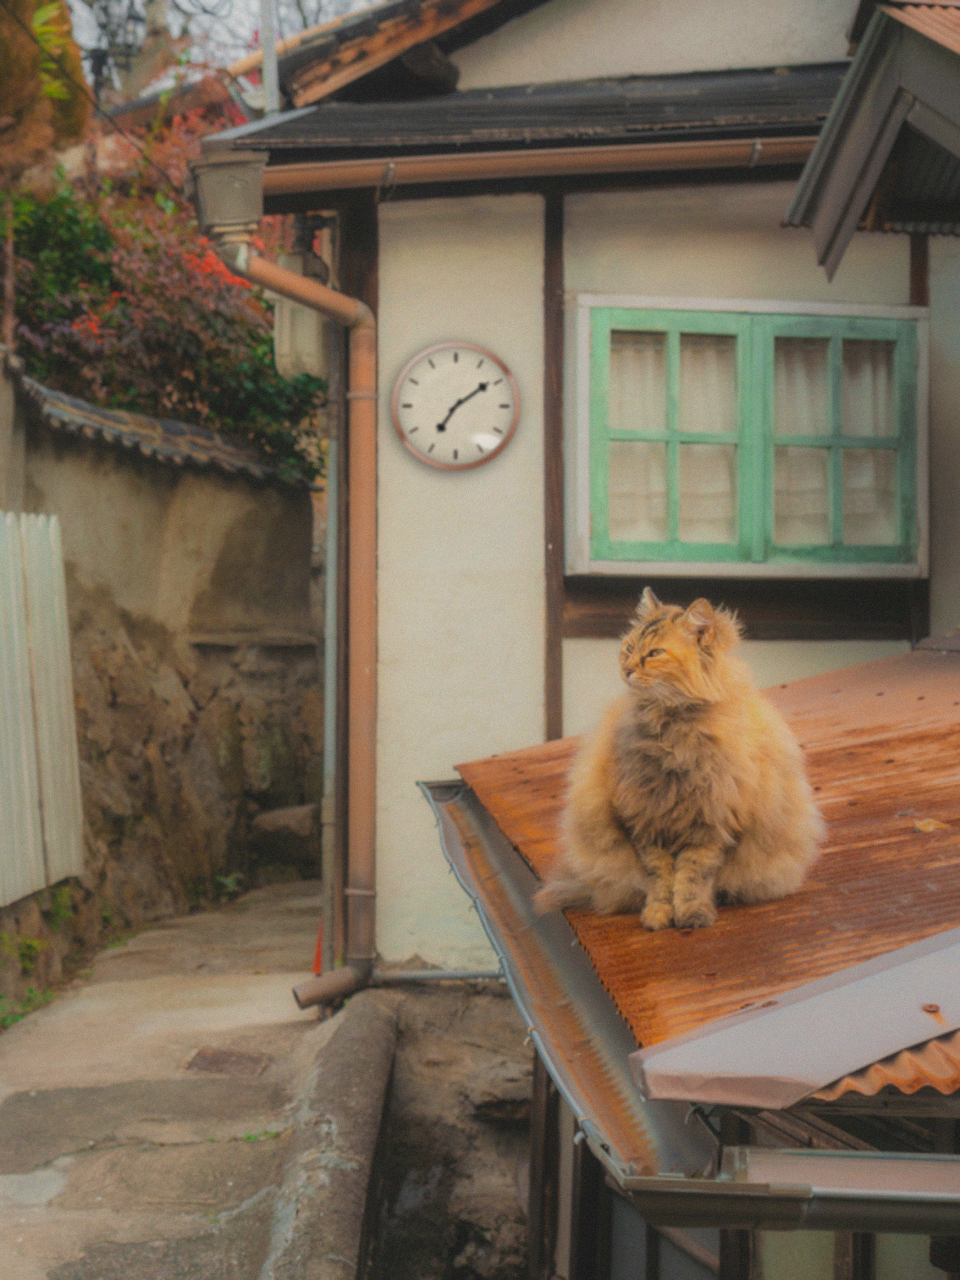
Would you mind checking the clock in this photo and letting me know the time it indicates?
7:09
